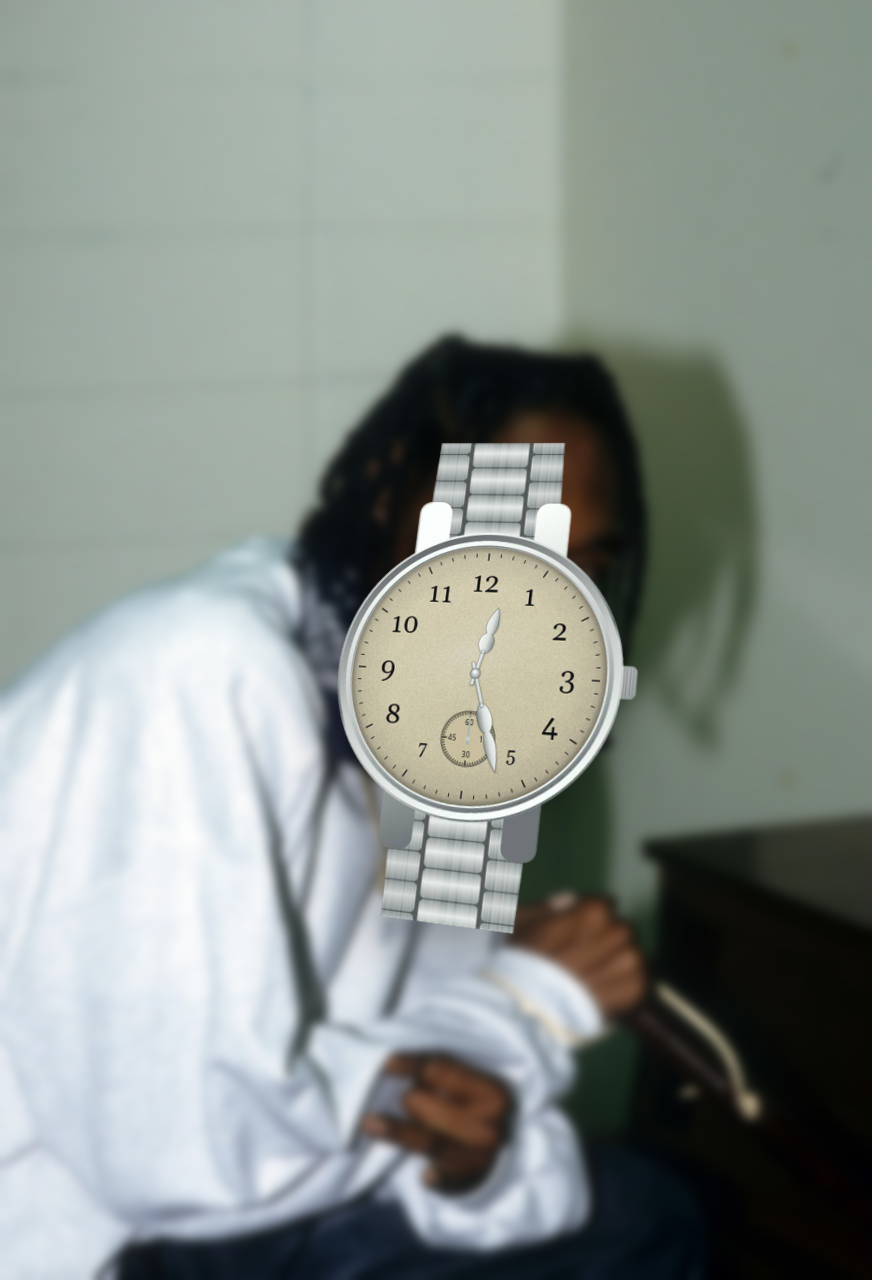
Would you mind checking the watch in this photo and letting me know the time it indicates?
12:27
